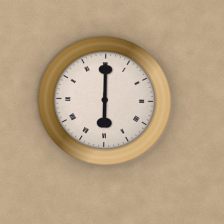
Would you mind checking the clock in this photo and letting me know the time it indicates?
6:00
